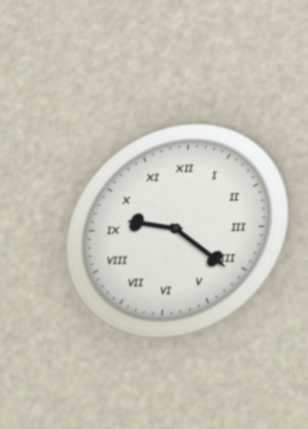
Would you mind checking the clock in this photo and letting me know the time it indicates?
9:21
